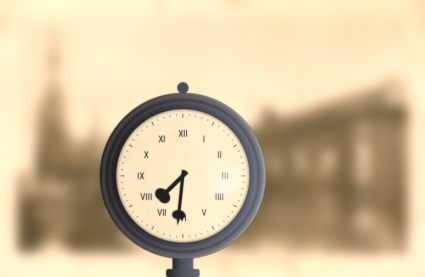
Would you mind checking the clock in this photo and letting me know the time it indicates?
7:31
